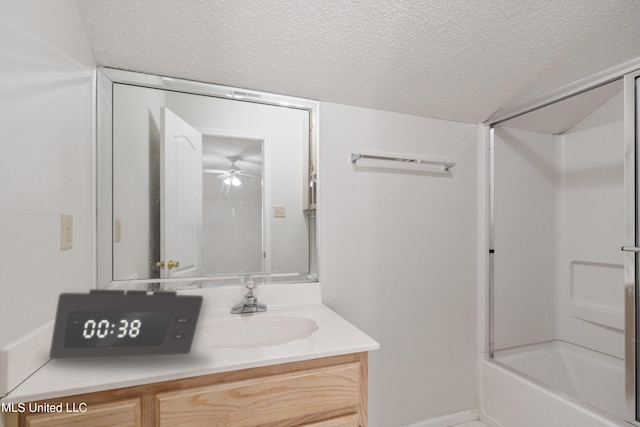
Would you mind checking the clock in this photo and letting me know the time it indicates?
0:38
